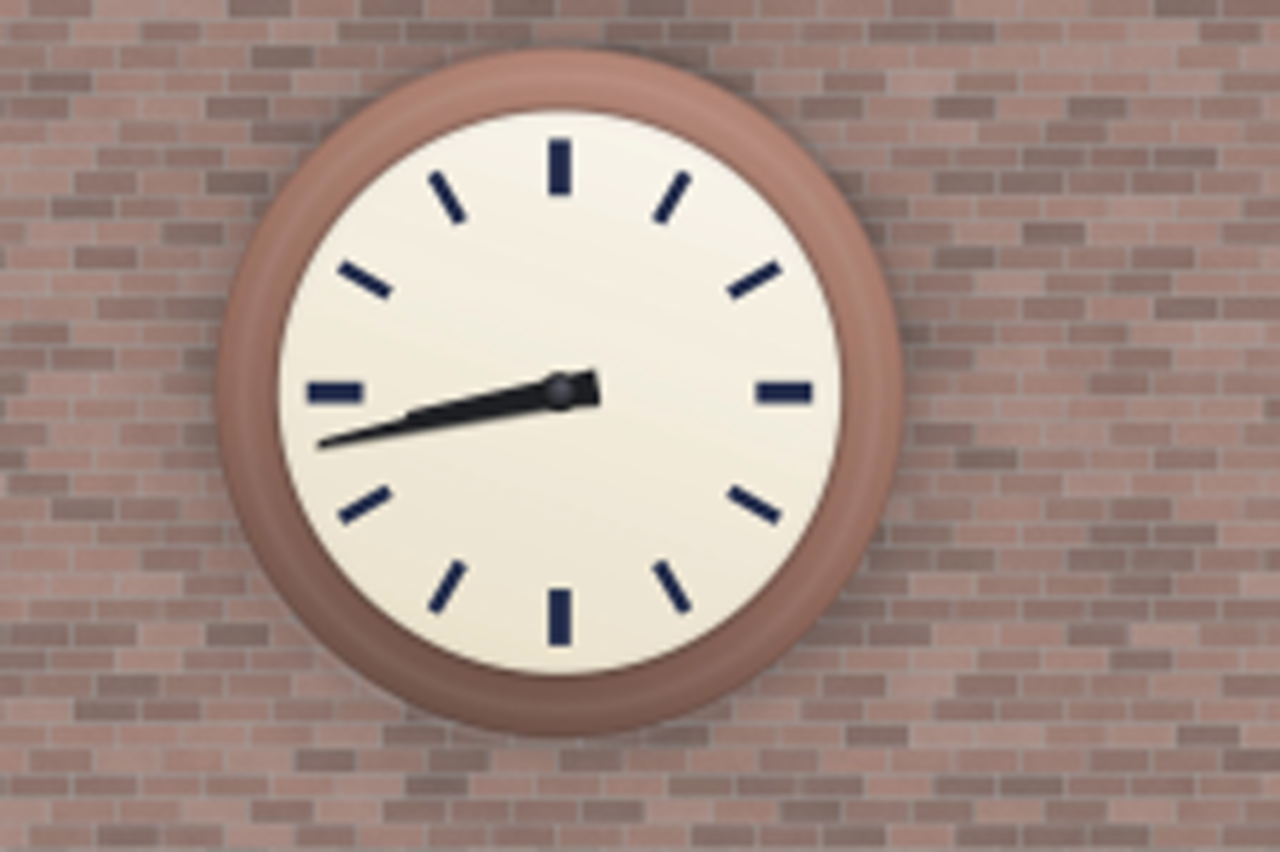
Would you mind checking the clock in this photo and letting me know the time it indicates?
8:43
